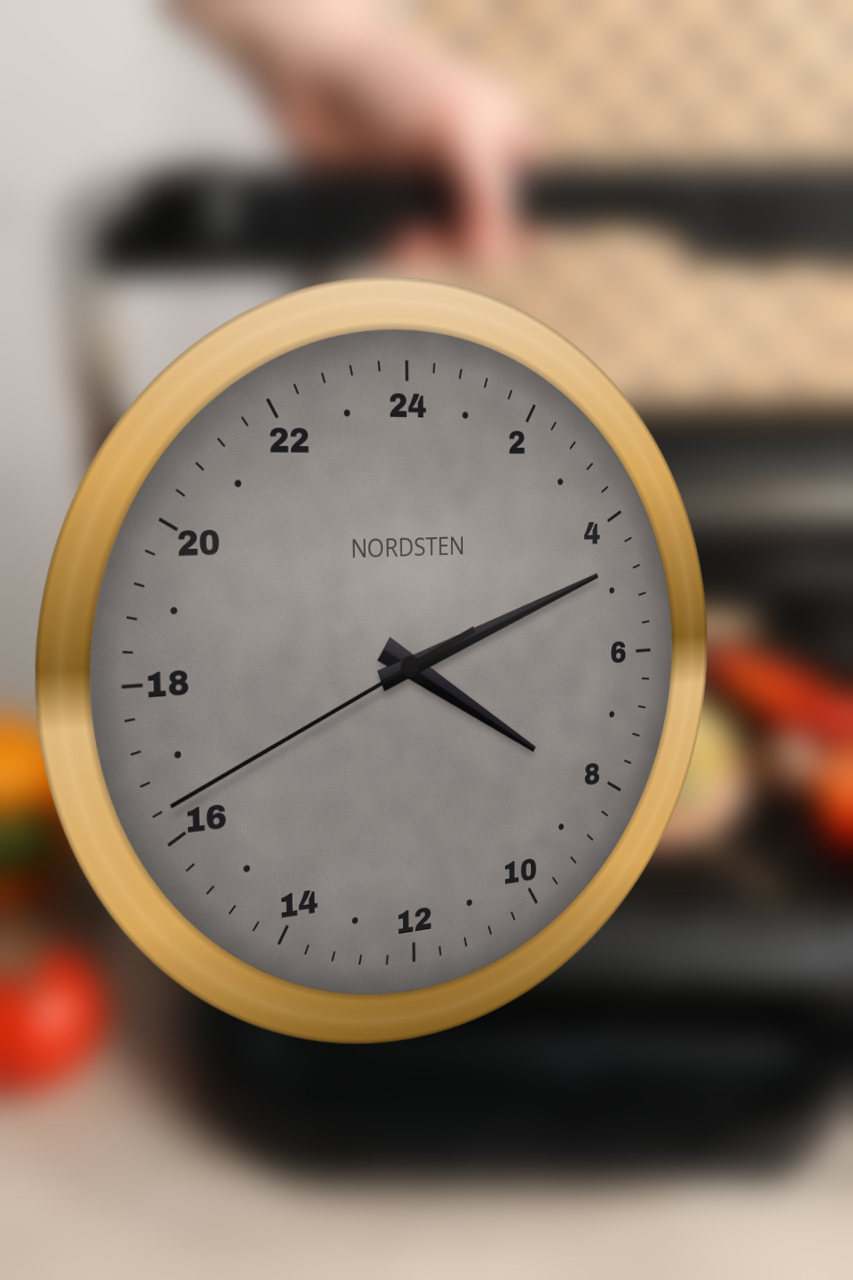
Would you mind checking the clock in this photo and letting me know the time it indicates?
8:11:41
